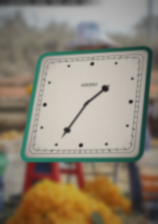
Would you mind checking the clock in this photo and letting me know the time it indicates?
1:35
